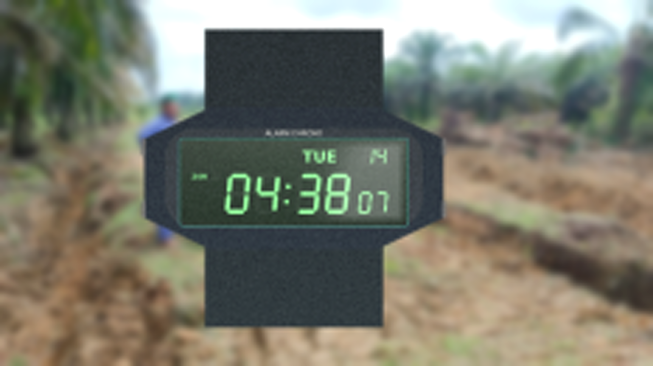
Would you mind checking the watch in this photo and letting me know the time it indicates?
4:38:07
